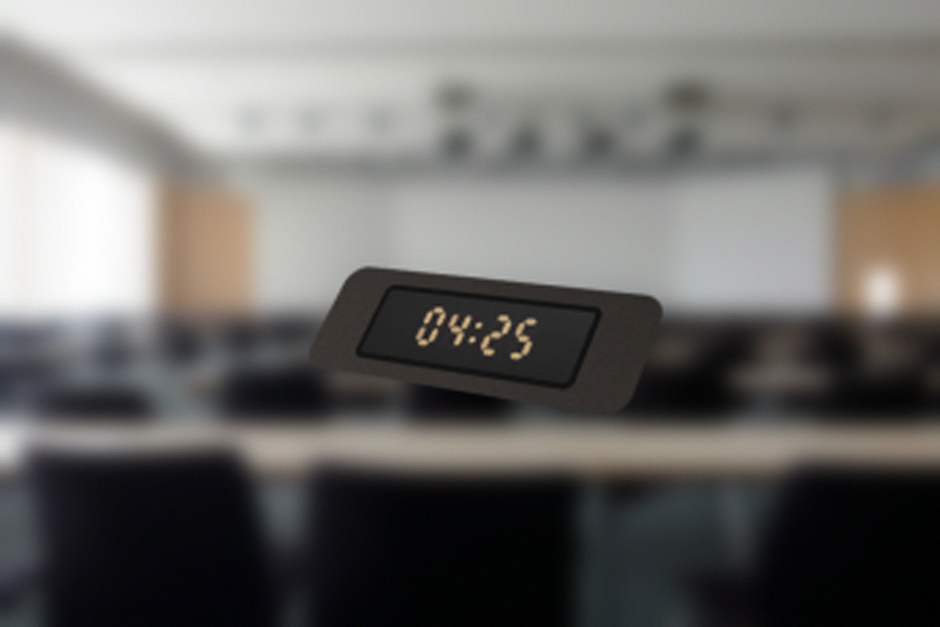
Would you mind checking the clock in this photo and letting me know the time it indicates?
4:25
